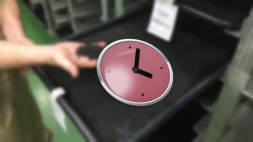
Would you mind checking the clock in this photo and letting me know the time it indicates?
4:03
